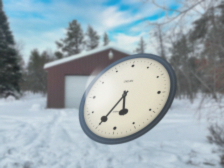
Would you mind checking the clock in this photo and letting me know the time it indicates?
5:35
